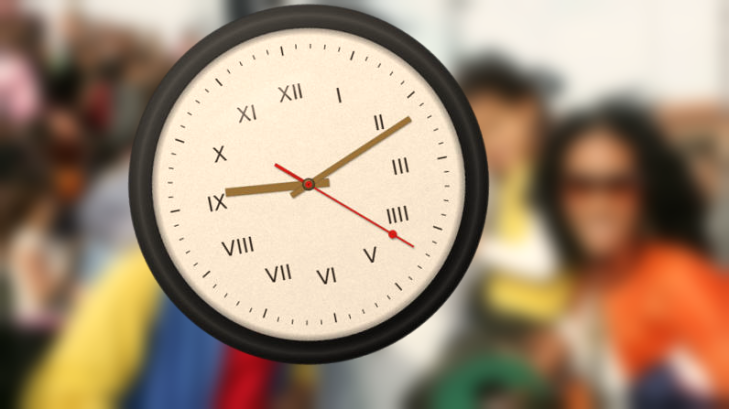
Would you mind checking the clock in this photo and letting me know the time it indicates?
9:11:22
